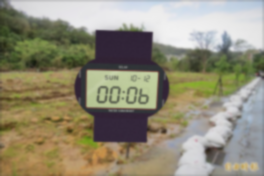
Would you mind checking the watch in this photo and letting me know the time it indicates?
0:06
